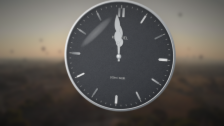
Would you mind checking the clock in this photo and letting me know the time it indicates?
11:59
